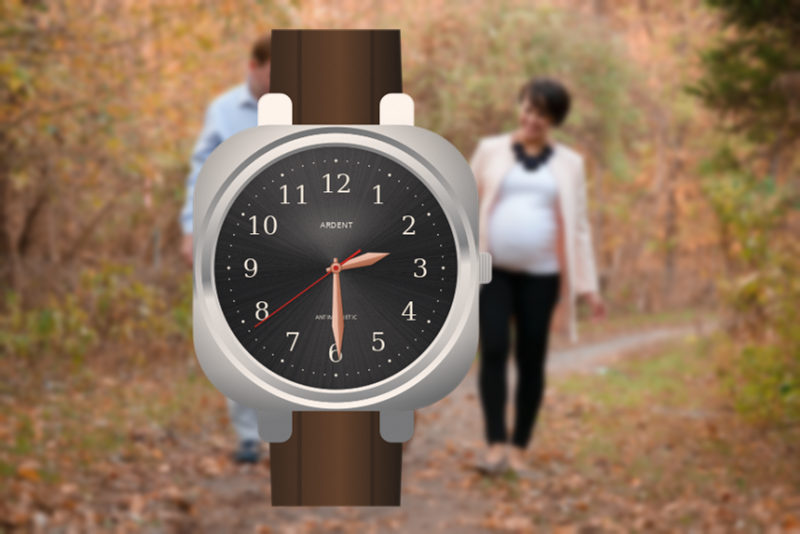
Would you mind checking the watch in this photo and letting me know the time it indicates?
2:29:39
